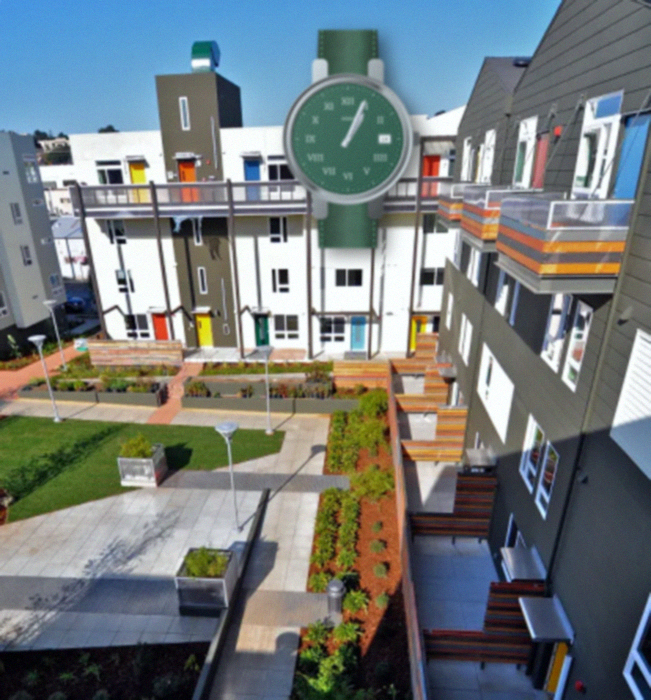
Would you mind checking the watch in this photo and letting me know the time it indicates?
1:04
